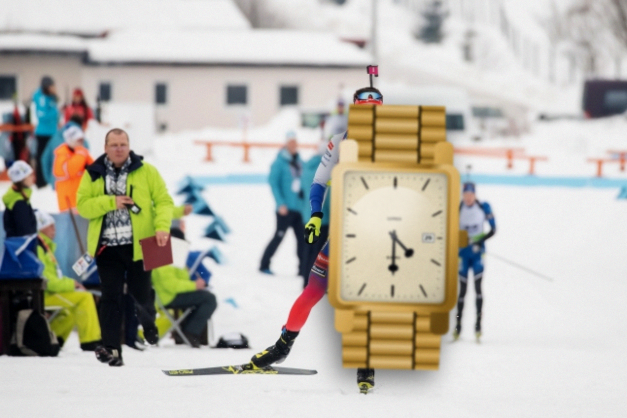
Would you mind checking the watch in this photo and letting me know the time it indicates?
4:30
